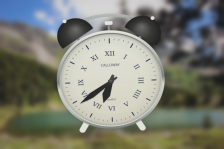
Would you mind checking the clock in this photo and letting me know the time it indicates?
6:39
